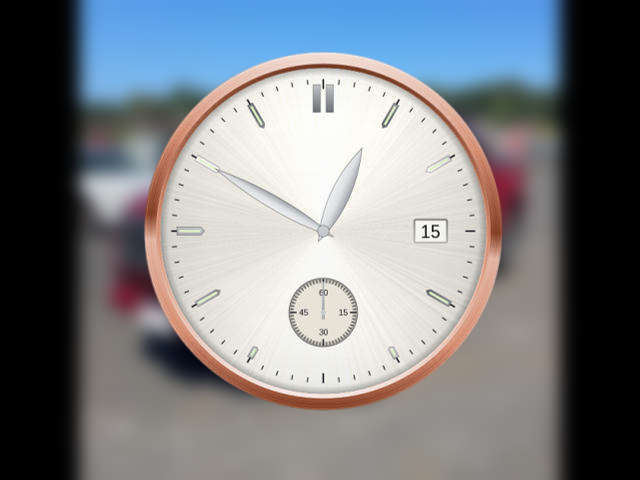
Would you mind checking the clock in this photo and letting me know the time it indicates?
12:50:00
